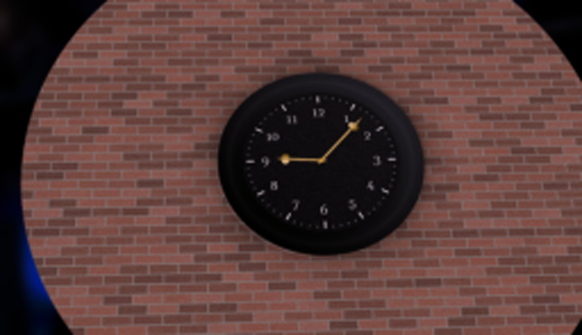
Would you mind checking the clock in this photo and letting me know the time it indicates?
9:07
